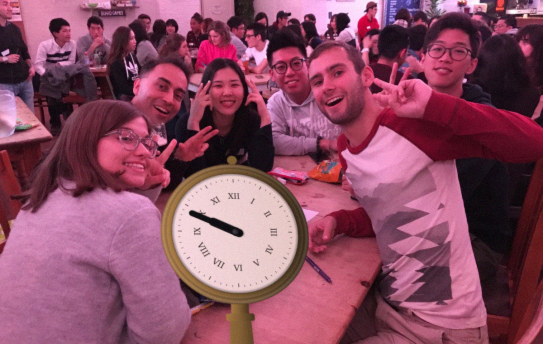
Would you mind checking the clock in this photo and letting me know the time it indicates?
9:49
